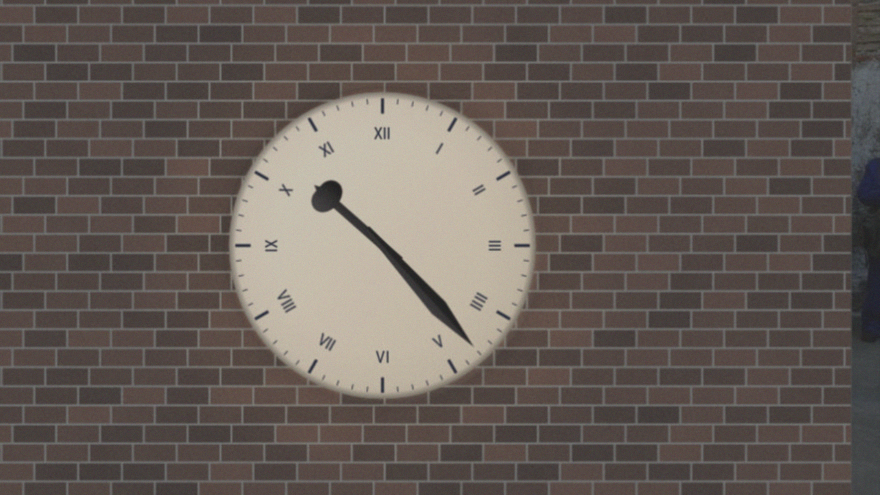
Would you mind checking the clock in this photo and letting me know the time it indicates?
10:23
